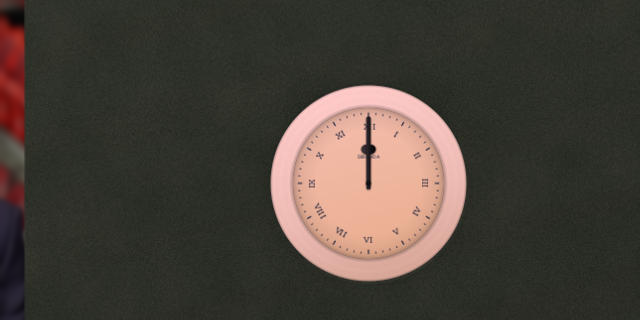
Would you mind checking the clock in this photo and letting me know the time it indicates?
12:00
